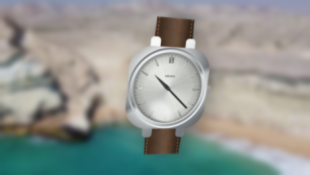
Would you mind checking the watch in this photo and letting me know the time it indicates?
10:22
